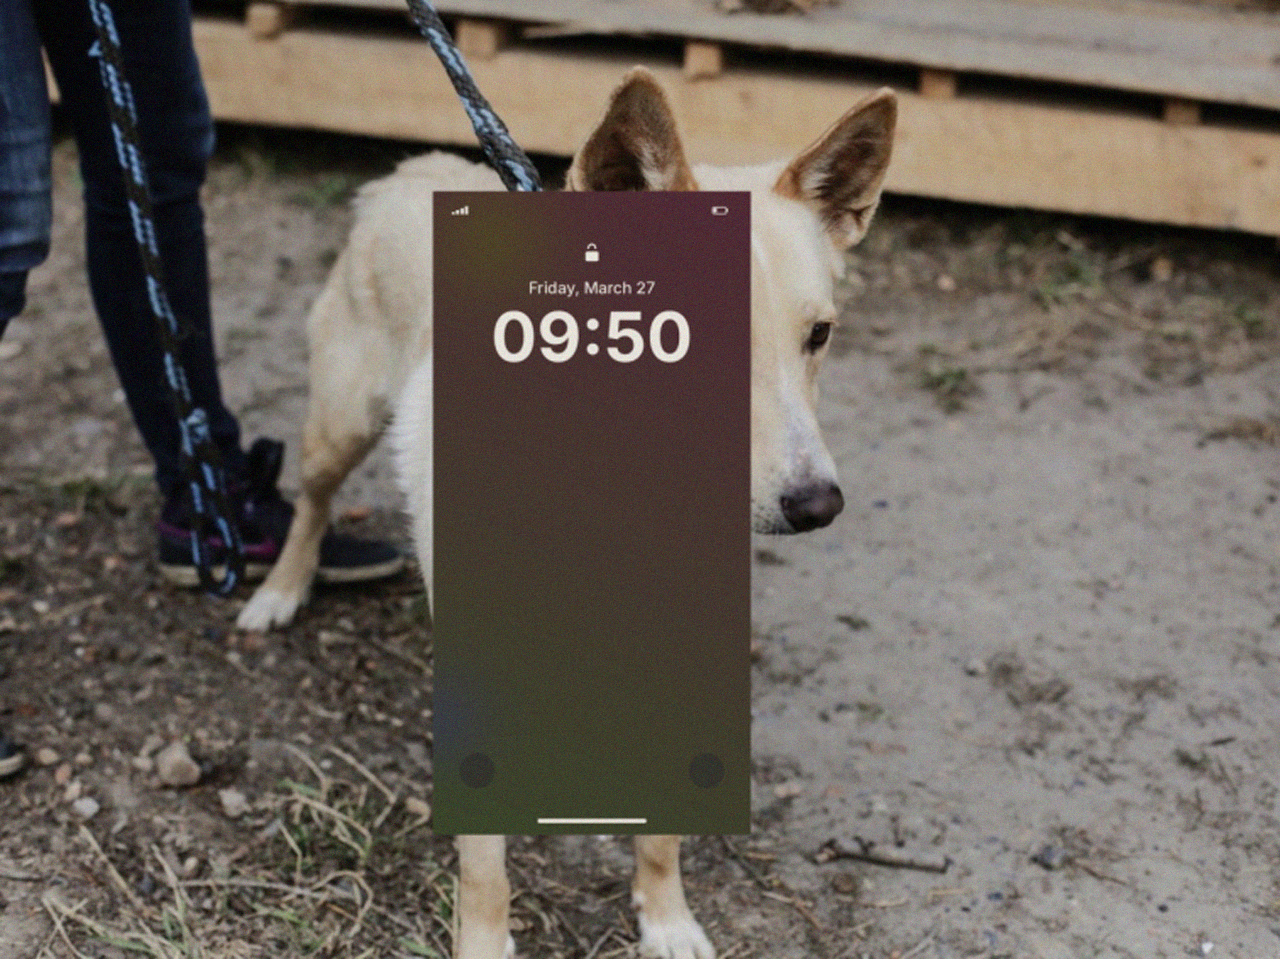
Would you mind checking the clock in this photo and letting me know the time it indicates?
9:50
